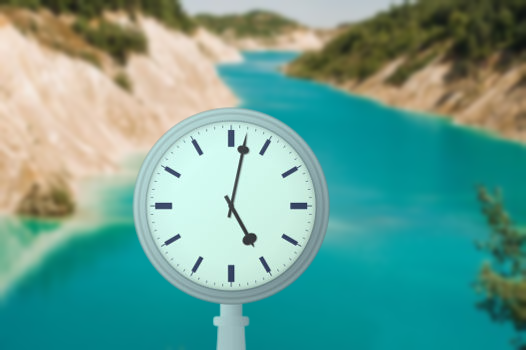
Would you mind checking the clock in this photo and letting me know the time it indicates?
5:02
